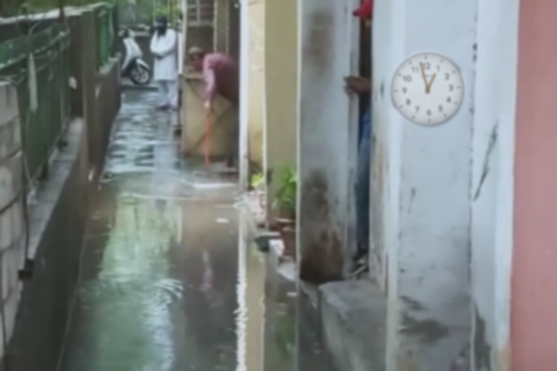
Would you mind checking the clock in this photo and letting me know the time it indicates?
12:58
